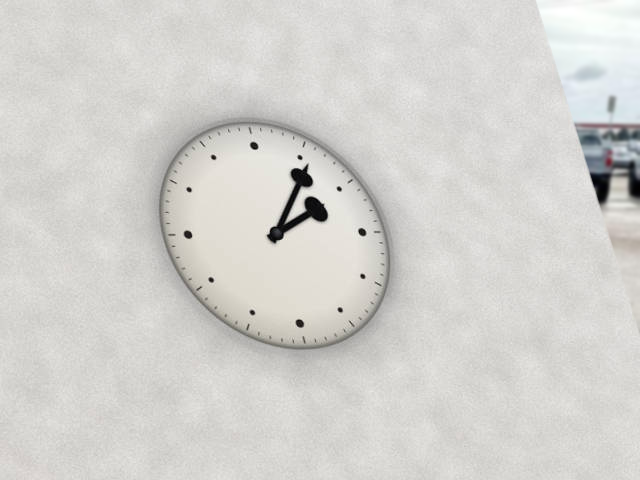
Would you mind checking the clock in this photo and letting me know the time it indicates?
2:06
